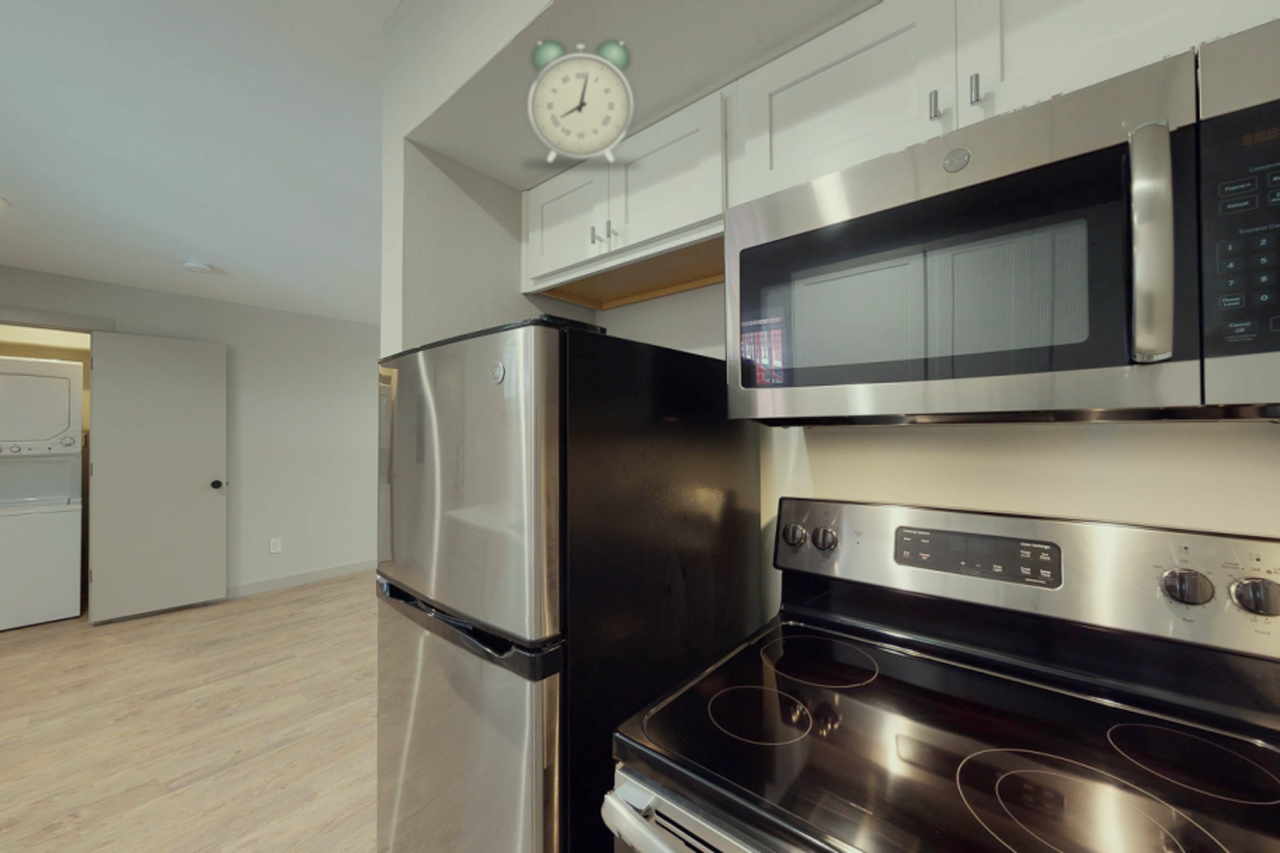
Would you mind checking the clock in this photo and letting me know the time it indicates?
8:02
